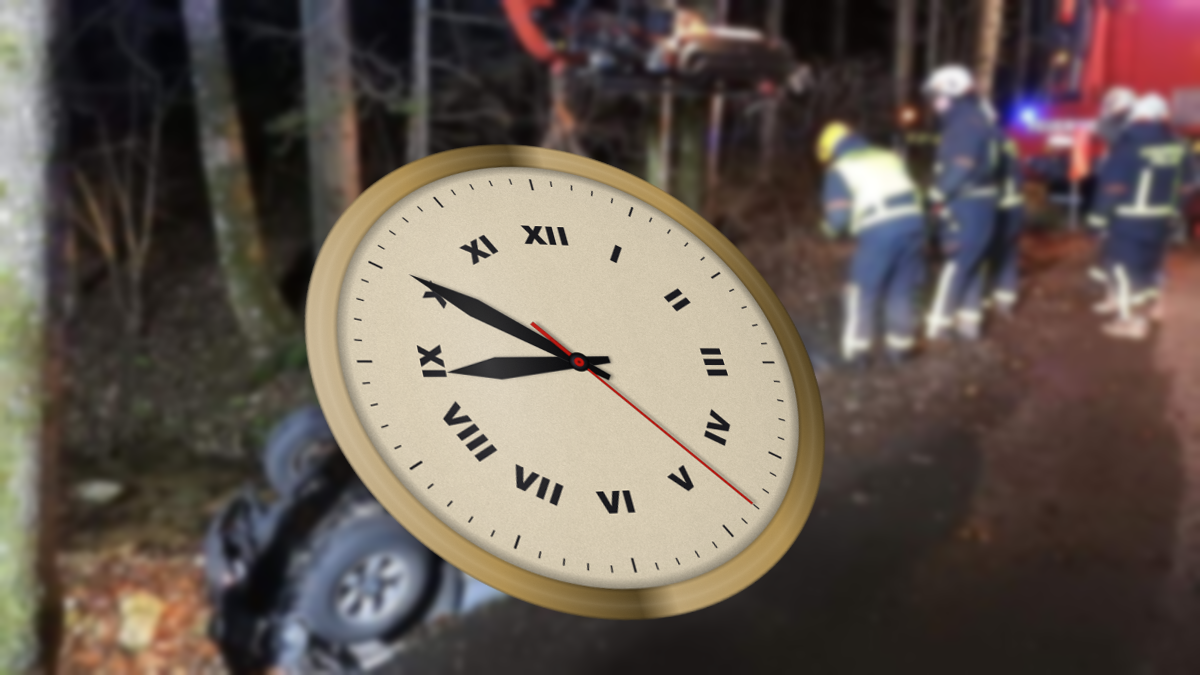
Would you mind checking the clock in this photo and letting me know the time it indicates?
8:50:23
